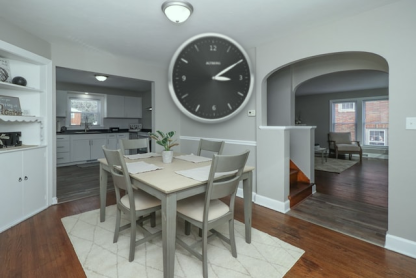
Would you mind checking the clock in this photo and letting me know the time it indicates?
3:10
